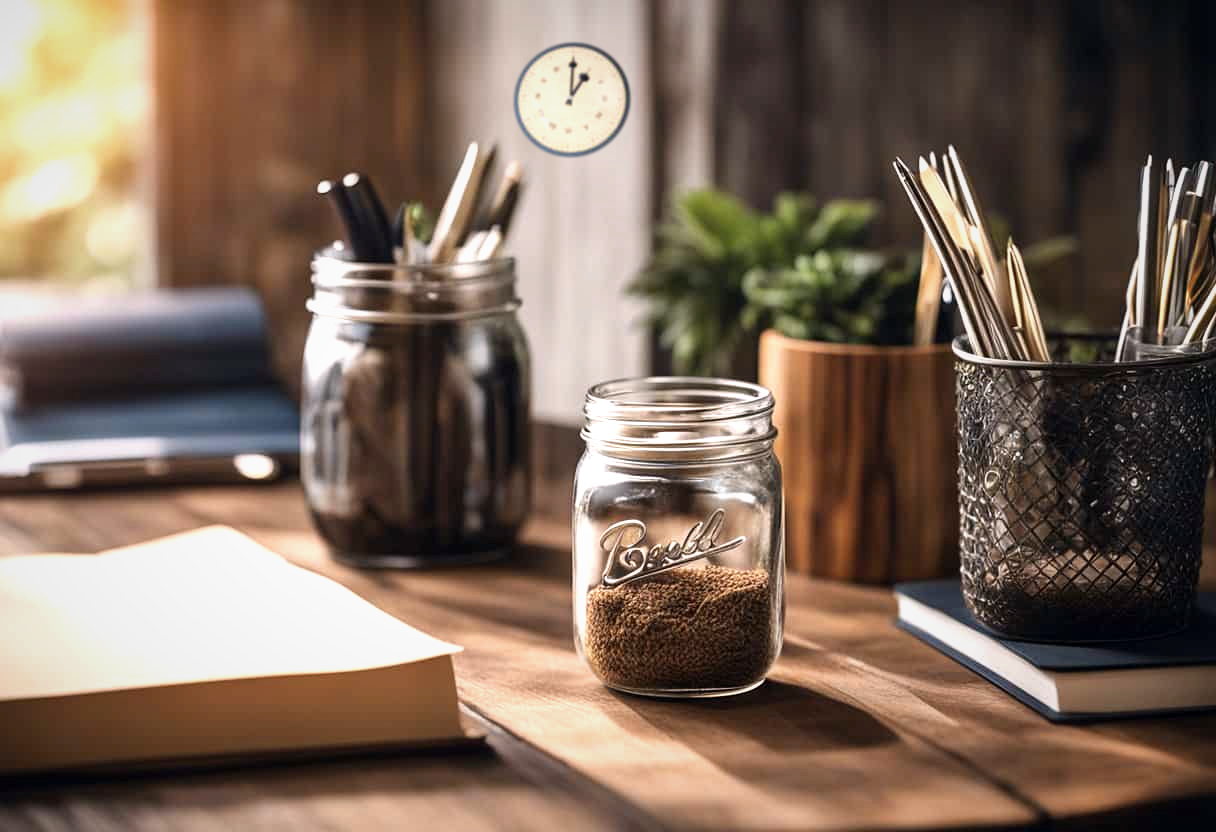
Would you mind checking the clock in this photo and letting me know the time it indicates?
1:00
